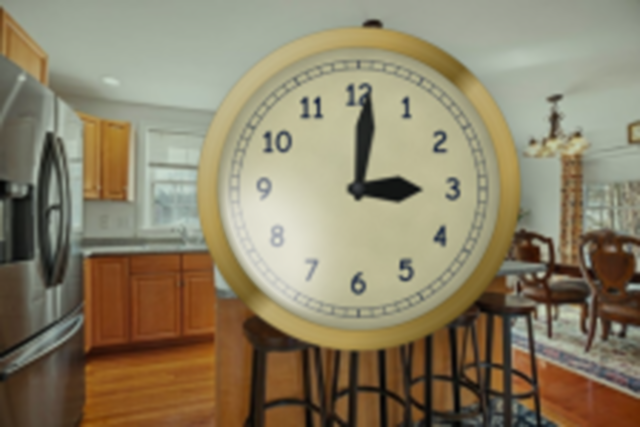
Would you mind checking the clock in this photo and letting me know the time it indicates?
3:01
